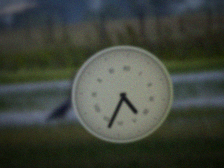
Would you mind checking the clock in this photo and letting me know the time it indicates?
4:33
